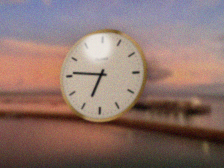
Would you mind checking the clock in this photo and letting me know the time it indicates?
6:46
